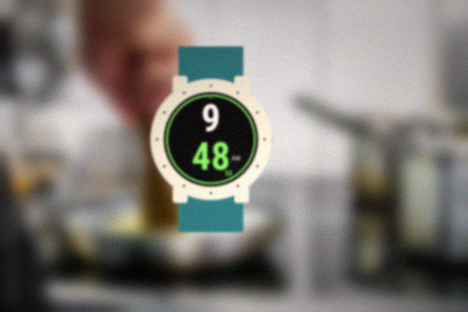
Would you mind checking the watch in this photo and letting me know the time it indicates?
9:48
